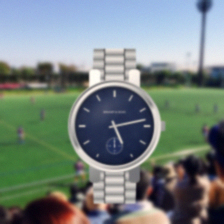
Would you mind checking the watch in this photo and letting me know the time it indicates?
5:13
